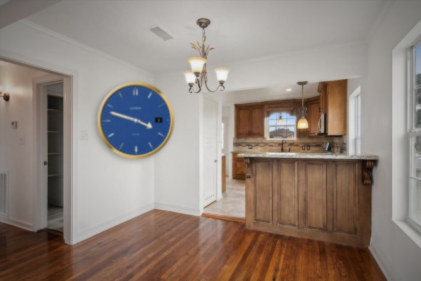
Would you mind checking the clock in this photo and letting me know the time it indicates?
3:48
